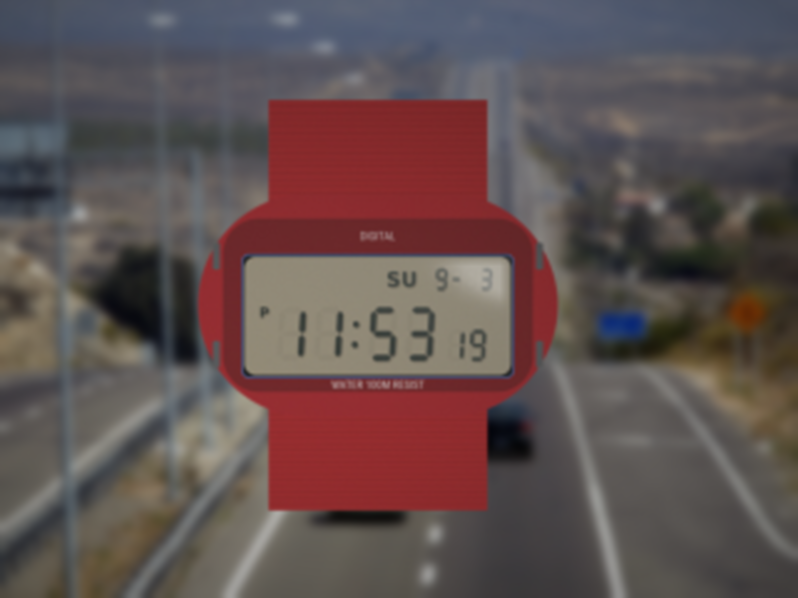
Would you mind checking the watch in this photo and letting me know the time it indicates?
11:53:19
